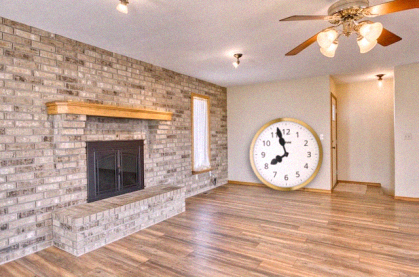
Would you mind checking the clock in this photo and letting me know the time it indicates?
7:57
